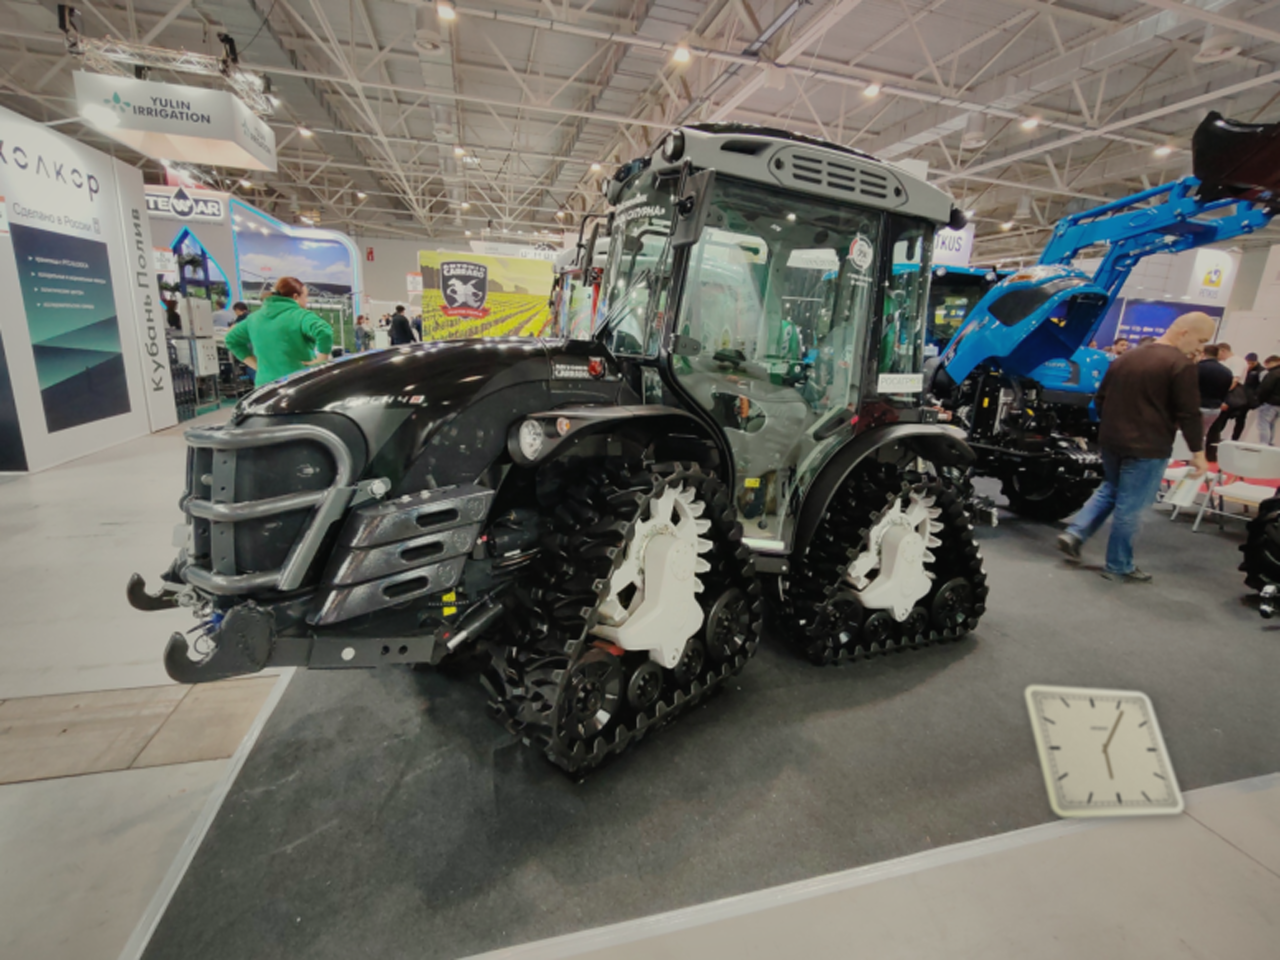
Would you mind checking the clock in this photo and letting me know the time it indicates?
6:06
